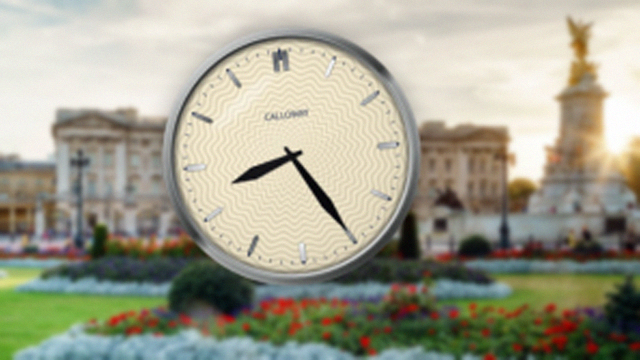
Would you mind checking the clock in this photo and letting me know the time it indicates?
8:25
